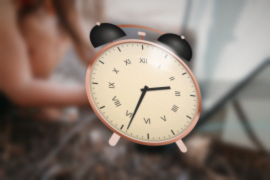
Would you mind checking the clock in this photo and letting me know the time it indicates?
2:34
